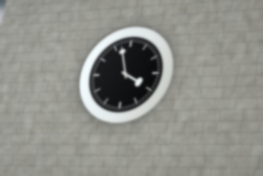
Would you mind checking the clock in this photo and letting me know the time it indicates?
3:57
